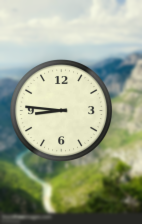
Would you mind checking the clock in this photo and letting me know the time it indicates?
8:46
